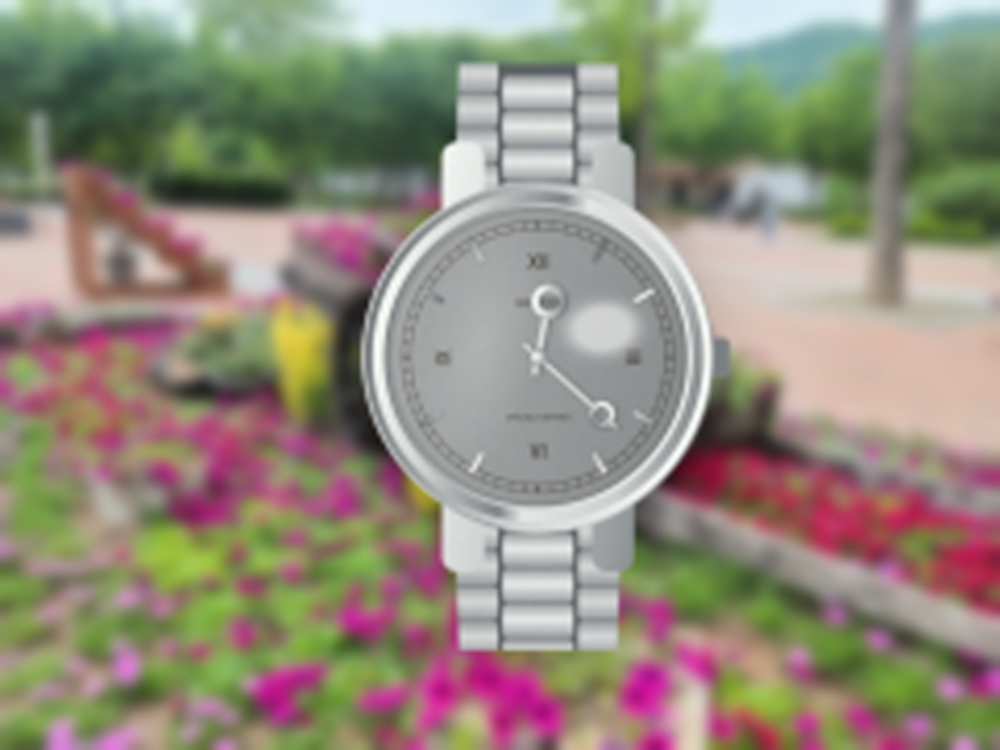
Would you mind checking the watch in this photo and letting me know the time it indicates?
12:22
